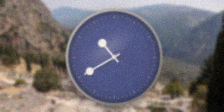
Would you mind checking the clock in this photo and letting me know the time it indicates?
10:40
